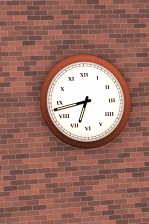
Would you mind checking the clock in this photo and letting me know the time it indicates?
6:43
